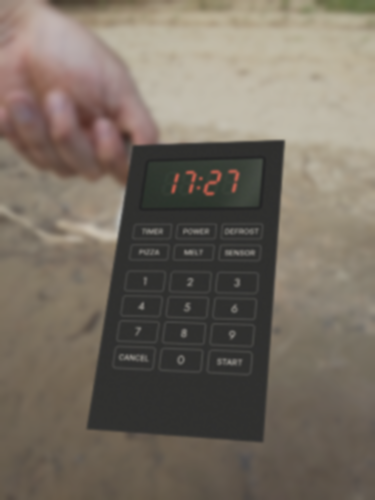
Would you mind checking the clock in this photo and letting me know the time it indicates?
17:27
